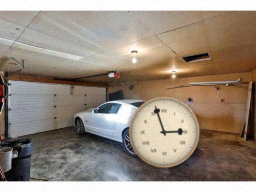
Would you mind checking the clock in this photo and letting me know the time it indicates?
2:57
